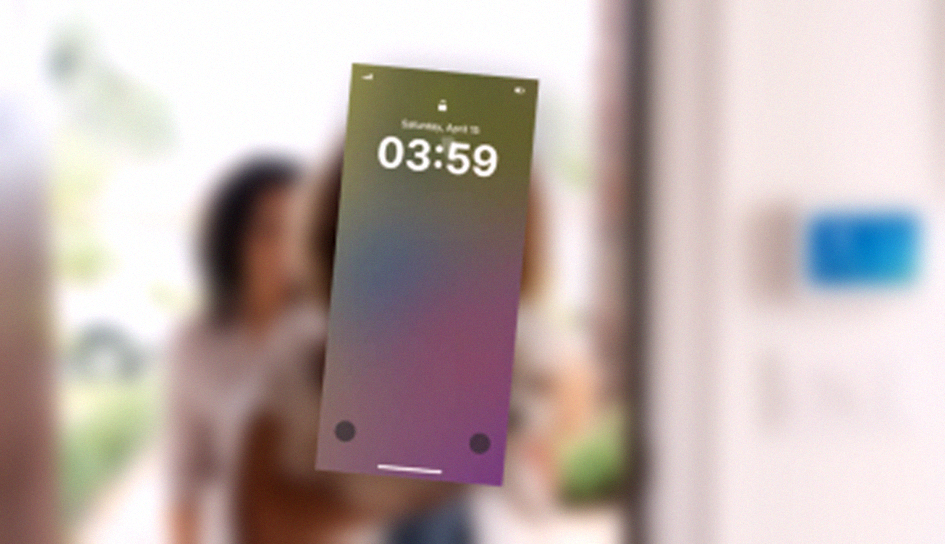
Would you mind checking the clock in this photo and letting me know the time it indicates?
3:59
